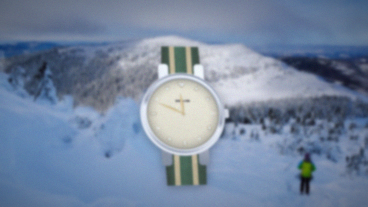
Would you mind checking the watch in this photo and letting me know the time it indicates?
11:49
